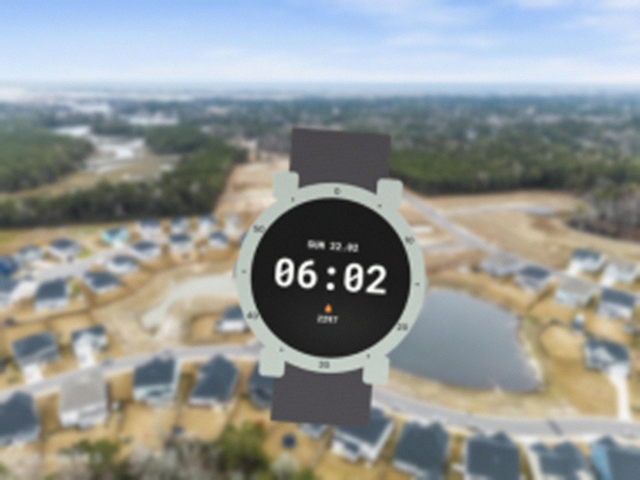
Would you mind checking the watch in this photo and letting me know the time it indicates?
6:02
